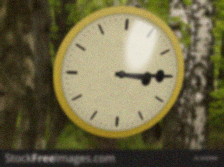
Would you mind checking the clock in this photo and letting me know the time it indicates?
3:15
